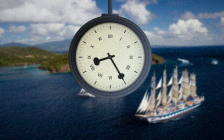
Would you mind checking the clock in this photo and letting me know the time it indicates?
8:25
